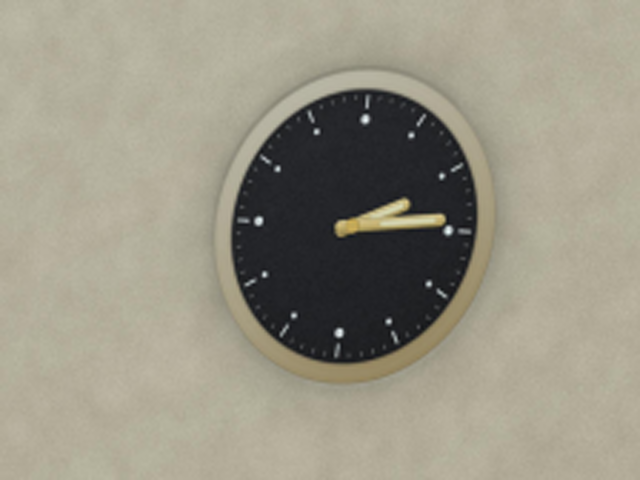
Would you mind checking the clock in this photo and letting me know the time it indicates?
2:14
